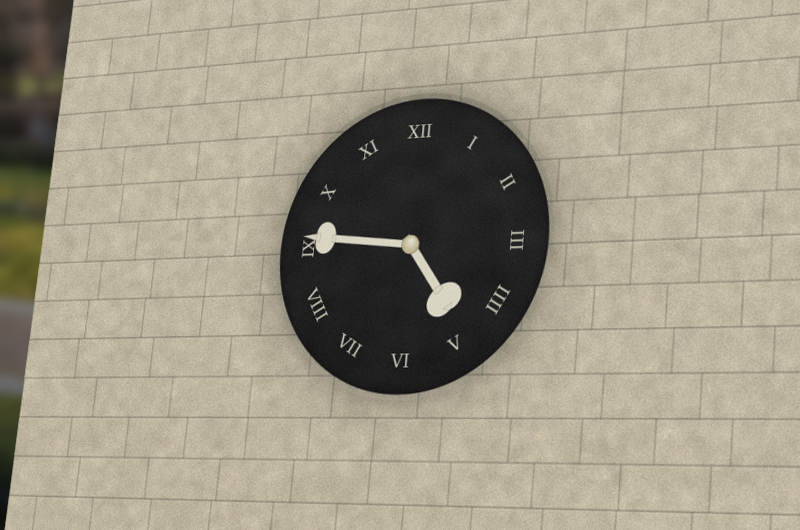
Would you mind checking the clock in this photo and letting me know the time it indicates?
4:46
